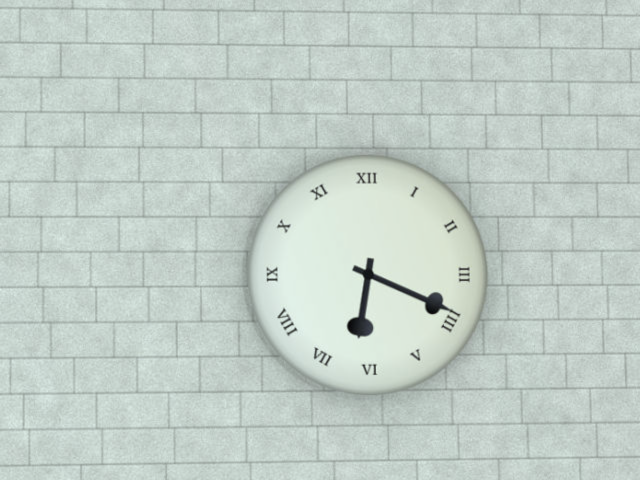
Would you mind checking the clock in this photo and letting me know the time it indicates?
6:19
